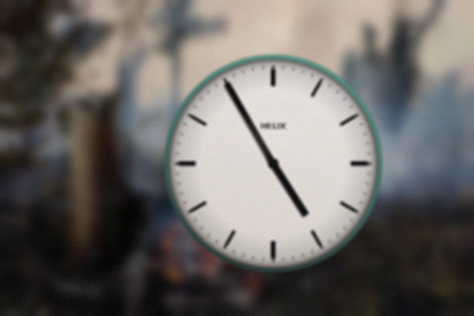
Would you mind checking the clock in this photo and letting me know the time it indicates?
4:55
